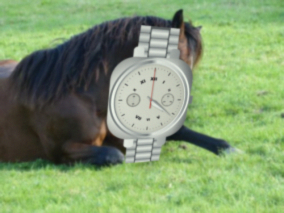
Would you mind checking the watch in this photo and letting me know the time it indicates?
4:21
